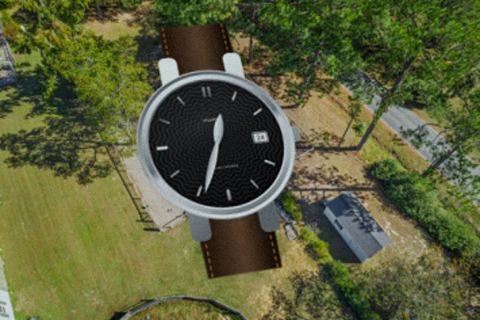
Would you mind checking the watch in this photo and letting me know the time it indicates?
12:34
